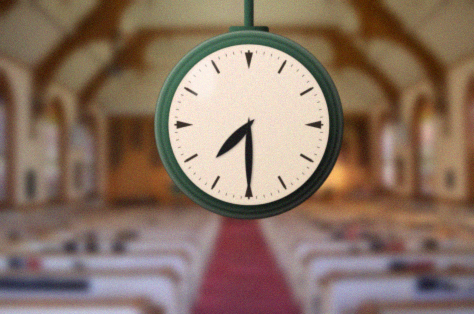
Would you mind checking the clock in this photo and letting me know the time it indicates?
7:30
